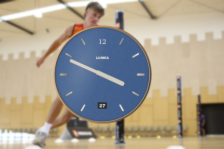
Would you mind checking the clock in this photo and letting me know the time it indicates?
3:49
